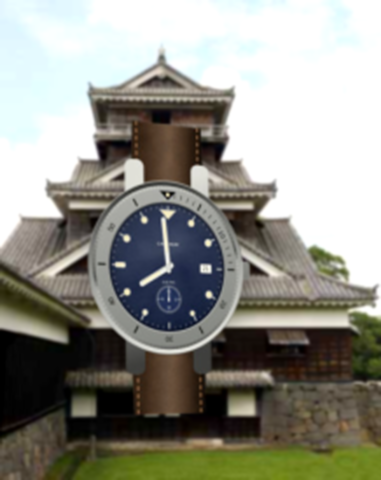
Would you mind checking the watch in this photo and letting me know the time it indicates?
7:59
